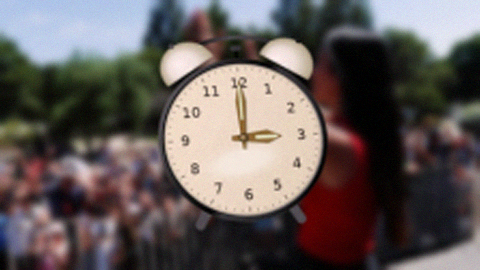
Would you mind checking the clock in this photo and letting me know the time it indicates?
3:00
